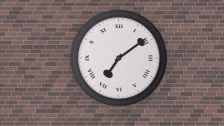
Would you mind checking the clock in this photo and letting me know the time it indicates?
7:09
